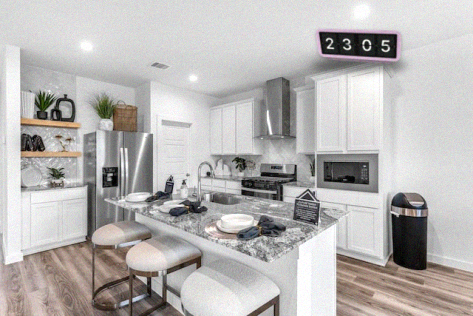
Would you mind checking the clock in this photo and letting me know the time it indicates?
23:05
